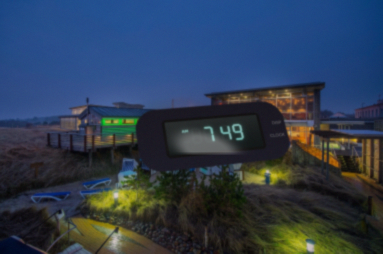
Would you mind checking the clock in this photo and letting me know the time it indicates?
7:49
